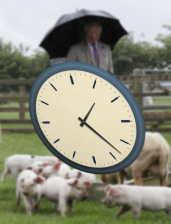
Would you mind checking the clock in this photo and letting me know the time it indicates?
1:23
